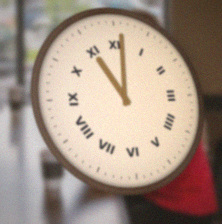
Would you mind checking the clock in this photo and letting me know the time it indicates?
11:01
